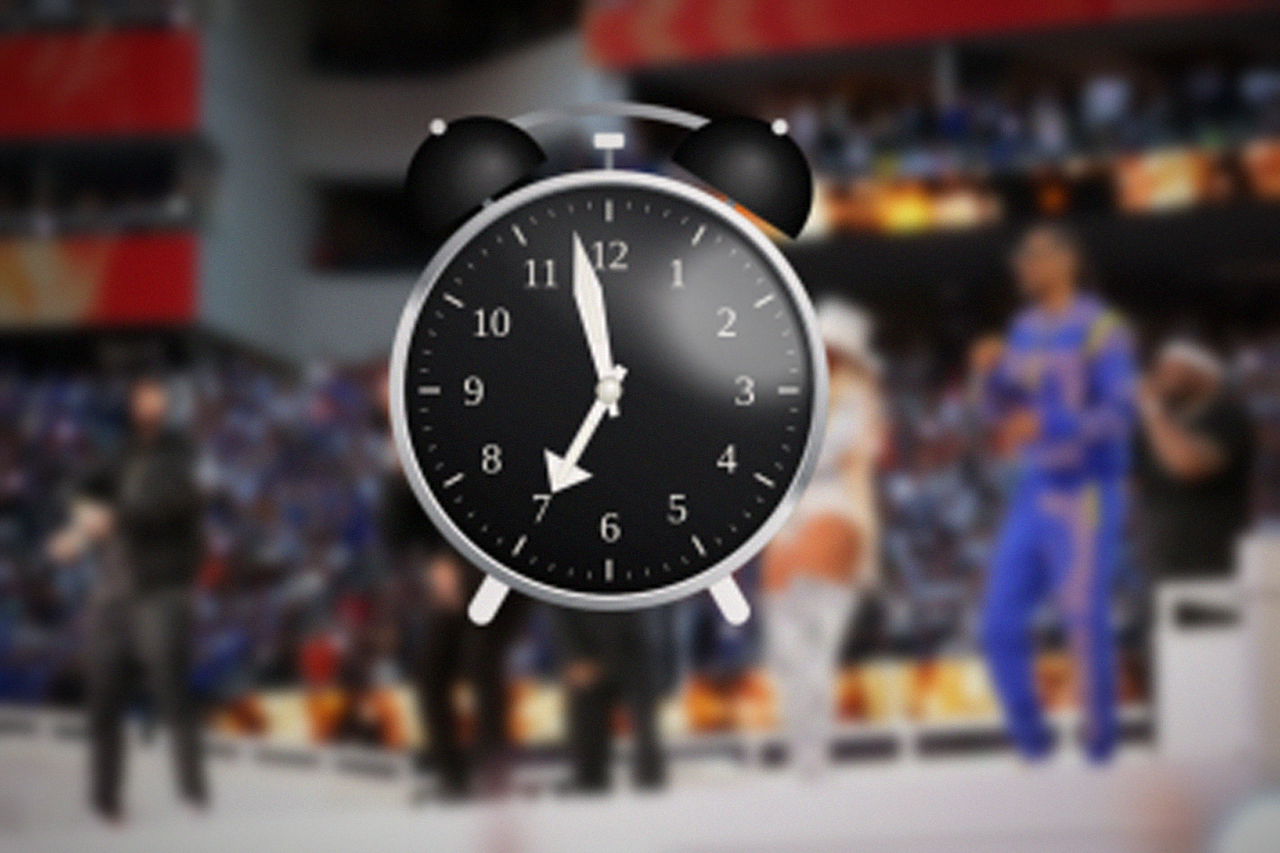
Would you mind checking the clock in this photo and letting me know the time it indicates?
6:58
